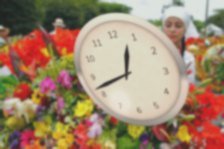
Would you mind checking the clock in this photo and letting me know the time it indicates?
12:42
